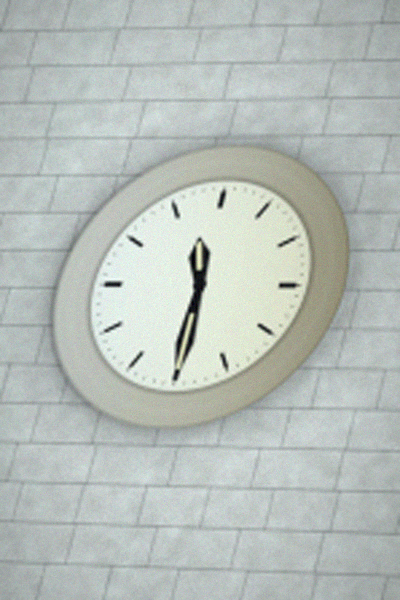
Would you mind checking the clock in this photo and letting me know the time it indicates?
11:30
